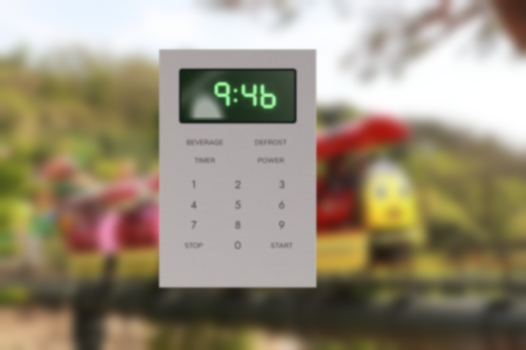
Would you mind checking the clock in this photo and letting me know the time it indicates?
9:46
